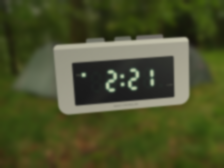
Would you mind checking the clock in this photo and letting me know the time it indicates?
2:21
